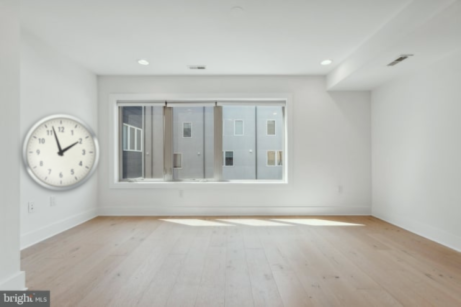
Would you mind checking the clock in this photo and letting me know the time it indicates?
1:57
